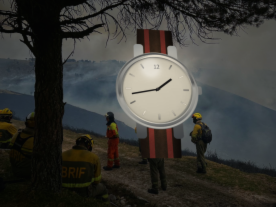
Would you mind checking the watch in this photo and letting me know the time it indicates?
1:43
